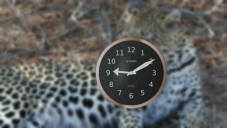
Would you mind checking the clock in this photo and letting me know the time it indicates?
9:10
